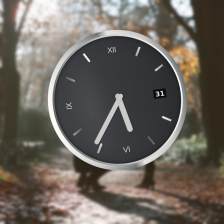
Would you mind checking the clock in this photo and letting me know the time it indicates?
5:36
